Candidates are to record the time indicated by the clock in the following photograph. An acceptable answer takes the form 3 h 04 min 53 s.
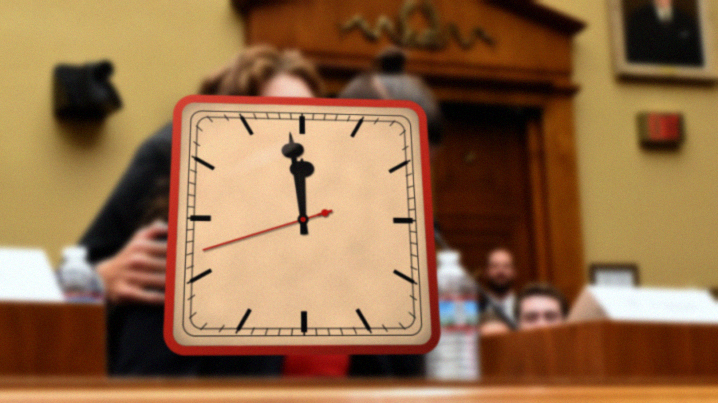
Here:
11 h 58 min 42 s
